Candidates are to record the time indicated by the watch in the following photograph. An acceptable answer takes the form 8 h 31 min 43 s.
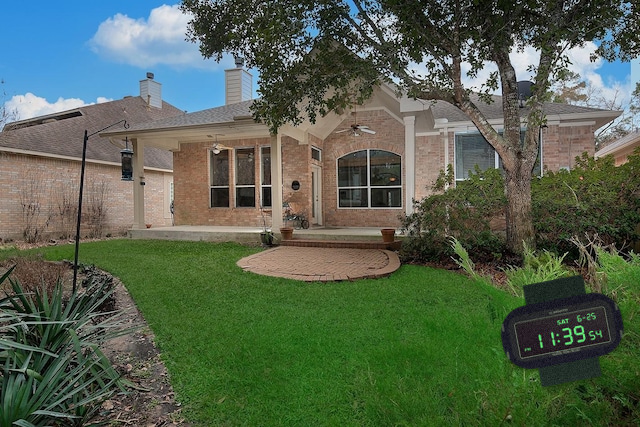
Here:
11 h 39 min 54 s
